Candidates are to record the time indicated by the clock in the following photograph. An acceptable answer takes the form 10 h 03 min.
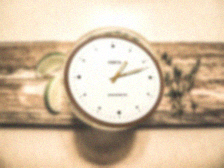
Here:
1 h 12 min
